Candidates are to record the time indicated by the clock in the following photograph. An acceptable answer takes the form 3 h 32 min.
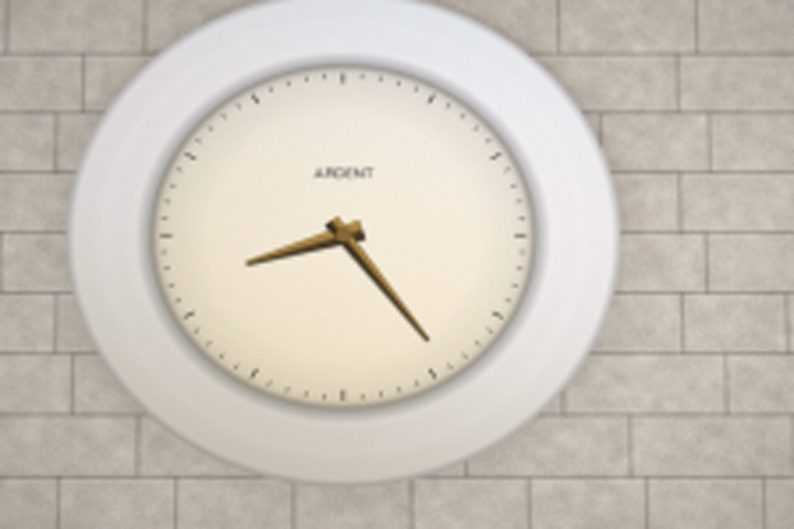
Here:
8 h 24 min
